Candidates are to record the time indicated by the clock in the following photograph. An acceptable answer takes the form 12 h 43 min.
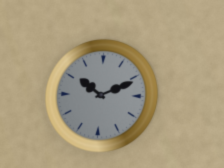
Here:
10 h 11 min
